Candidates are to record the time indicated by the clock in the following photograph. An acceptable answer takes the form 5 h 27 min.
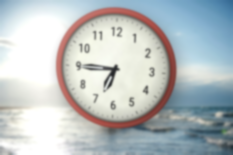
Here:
6 h 45 min
